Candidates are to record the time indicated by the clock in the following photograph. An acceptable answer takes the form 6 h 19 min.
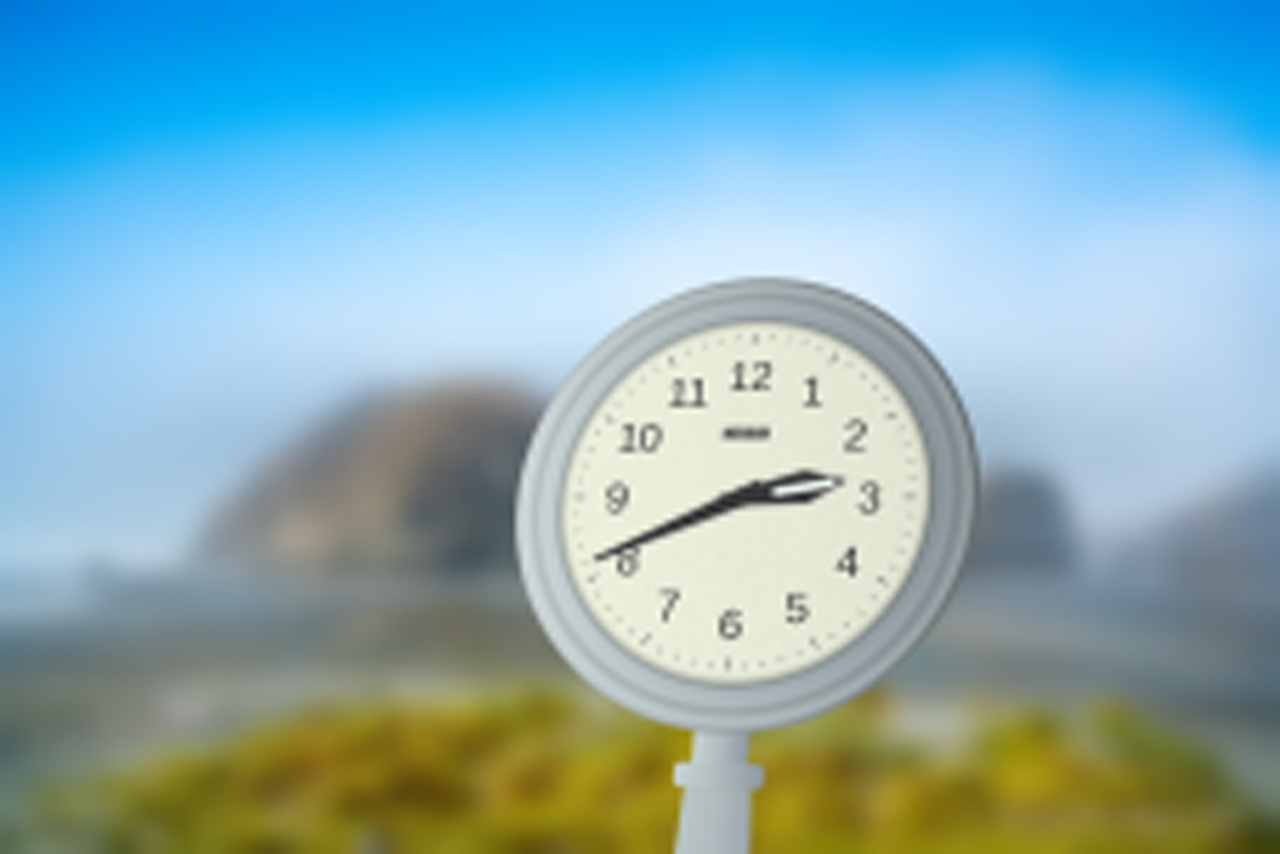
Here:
2 h 41 min
